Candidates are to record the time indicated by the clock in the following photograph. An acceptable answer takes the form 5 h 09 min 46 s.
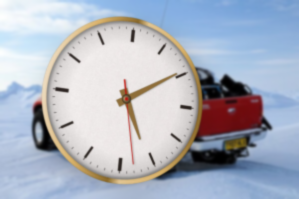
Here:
5 h 09 min 28 s
